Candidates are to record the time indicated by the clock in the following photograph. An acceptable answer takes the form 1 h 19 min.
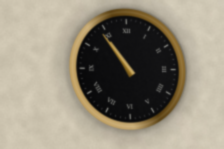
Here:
10 h 54 min
